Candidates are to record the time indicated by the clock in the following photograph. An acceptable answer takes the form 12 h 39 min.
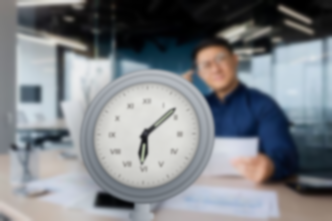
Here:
6 h 08 min
